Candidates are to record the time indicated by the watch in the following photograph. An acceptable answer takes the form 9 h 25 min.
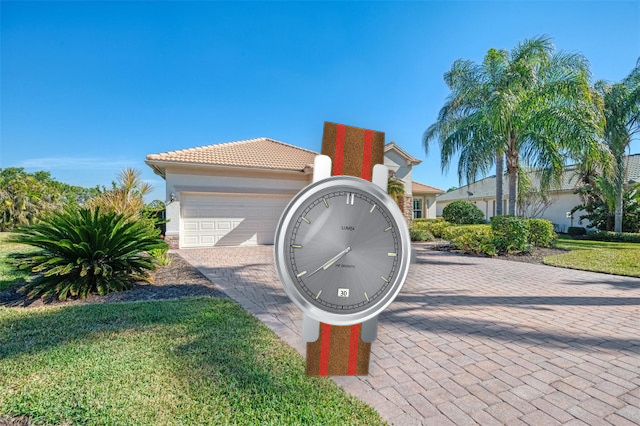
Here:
7 h 39 min
